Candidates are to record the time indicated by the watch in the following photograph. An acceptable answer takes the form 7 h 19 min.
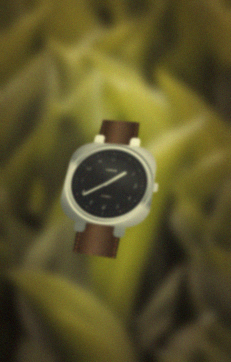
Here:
1 h 39 min
